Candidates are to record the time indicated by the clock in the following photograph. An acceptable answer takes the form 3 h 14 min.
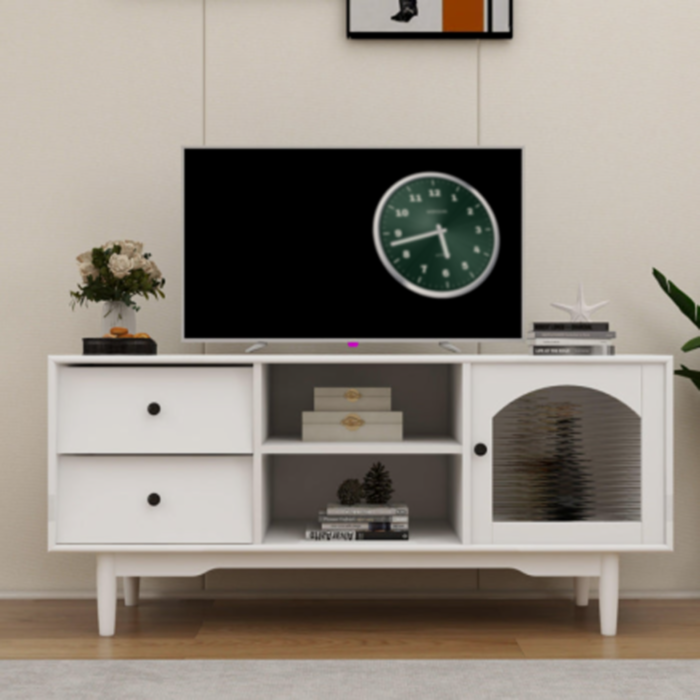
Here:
5 h 43 min
